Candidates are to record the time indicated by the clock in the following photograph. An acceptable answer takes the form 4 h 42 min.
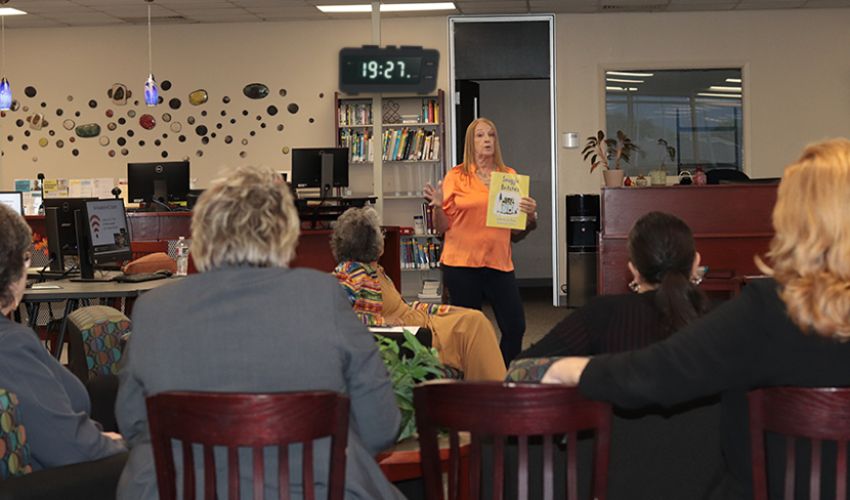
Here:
19 h 27 min
